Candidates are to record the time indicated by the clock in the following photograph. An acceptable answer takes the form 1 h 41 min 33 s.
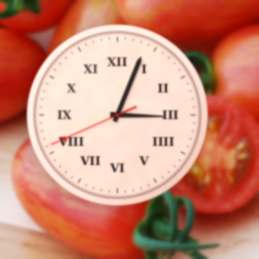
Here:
3 h 03 min 41 s
